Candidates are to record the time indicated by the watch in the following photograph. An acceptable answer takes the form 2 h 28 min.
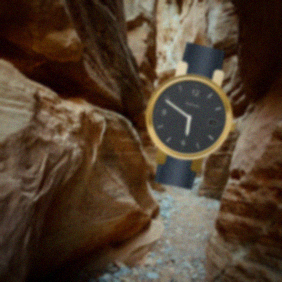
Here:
5 h 49 min
